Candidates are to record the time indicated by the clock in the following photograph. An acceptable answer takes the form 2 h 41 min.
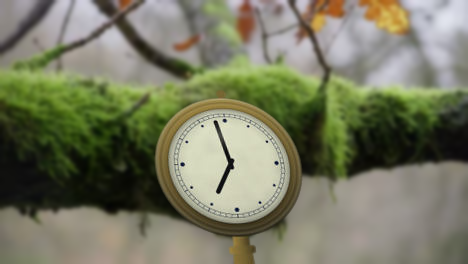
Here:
6 h 58 min
